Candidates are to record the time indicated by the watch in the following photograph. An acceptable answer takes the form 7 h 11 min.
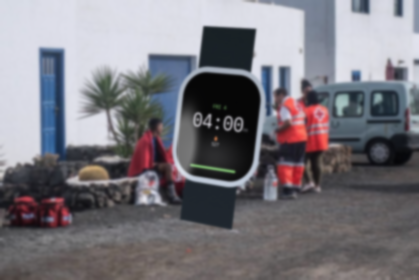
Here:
4 h 00 min
